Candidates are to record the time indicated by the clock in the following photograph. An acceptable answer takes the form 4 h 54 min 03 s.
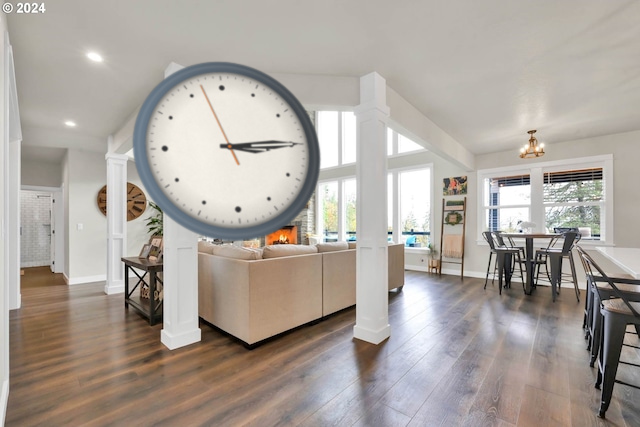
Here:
3 h 14 min 57 s
